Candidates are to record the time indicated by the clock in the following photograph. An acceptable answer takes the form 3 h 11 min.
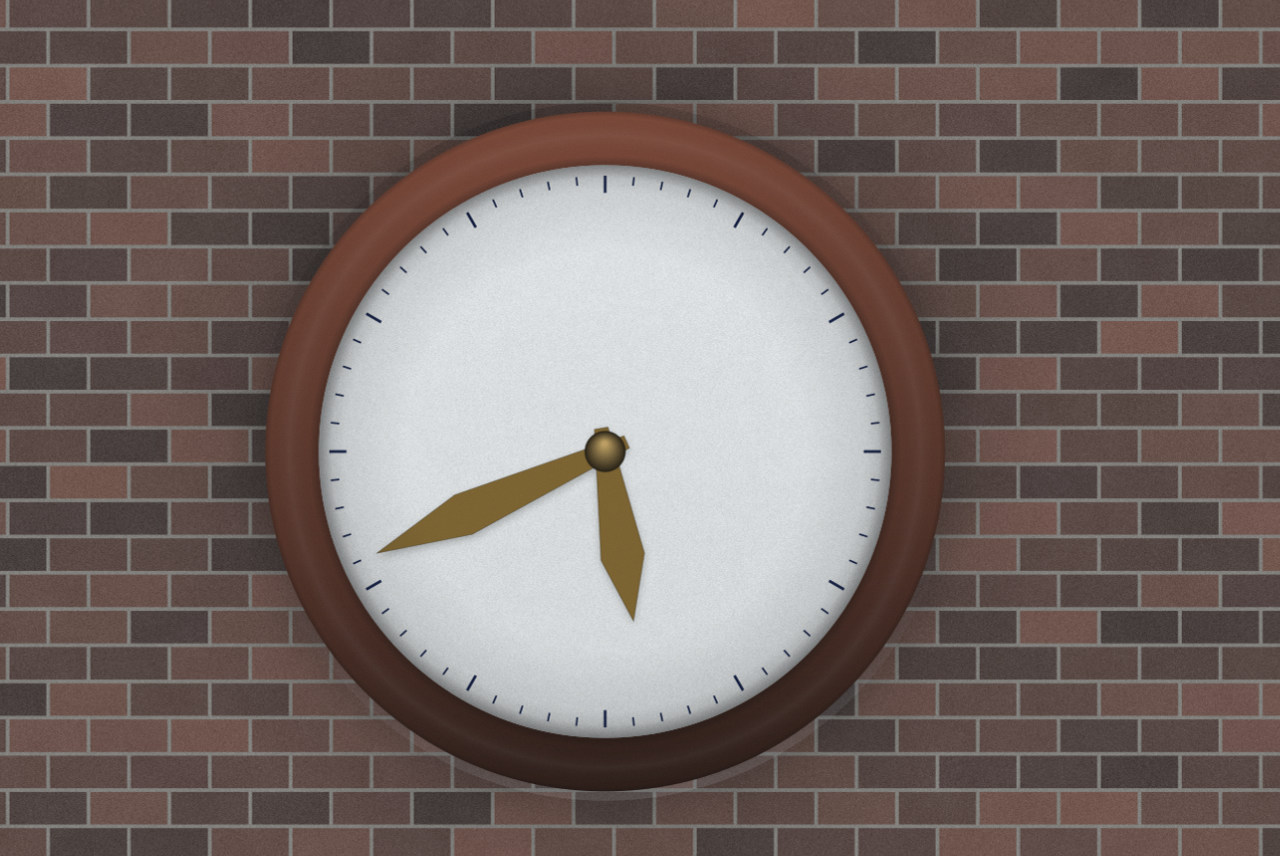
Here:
5 h 41 min
